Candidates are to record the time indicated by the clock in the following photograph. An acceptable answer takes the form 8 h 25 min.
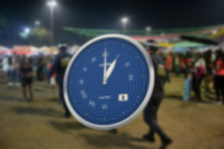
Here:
1 h 00 min
